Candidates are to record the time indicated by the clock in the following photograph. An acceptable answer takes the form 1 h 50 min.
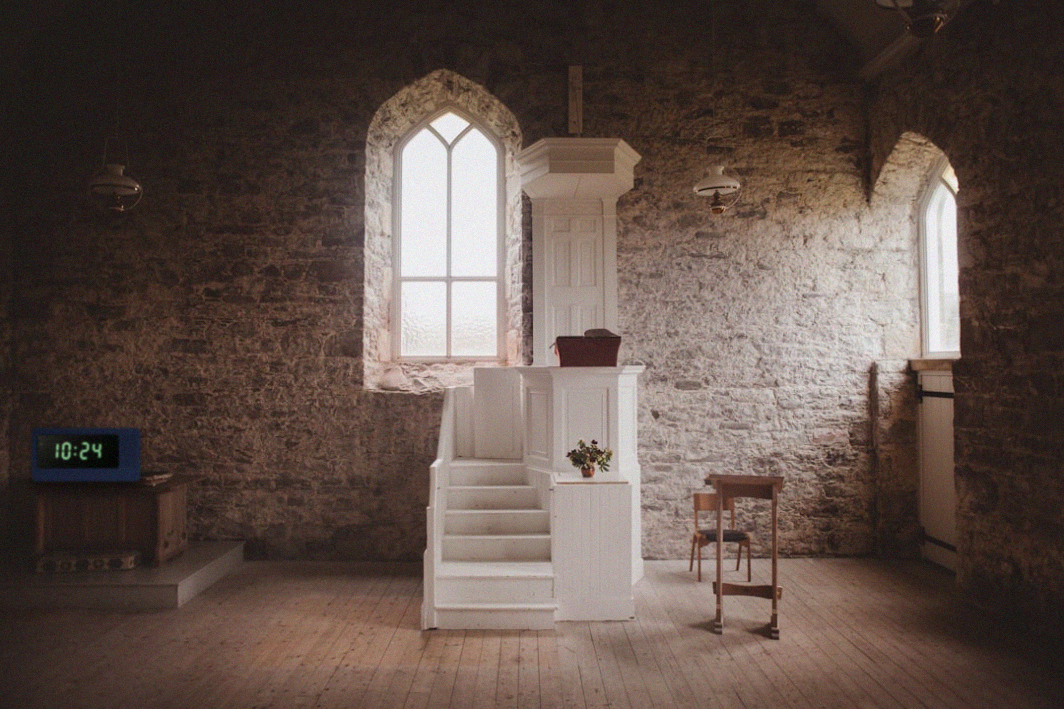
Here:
10 h 24 min
